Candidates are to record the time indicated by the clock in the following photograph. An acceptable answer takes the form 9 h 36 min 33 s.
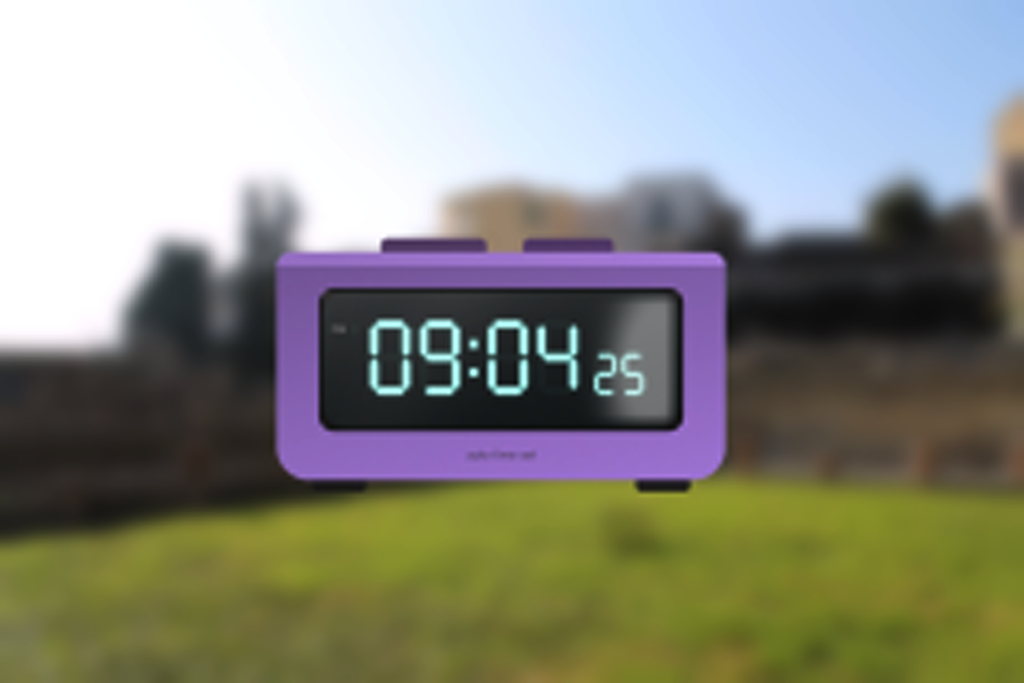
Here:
9 h 04 min 25 s
